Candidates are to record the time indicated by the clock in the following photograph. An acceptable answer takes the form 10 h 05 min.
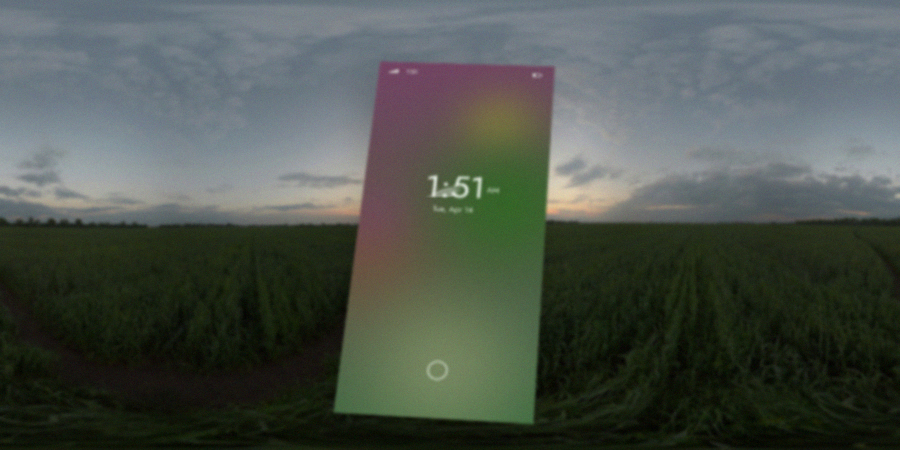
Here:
1 h 51 min
